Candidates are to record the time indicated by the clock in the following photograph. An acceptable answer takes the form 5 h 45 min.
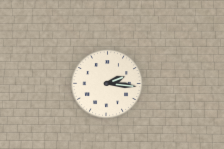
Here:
2 h 16 min
